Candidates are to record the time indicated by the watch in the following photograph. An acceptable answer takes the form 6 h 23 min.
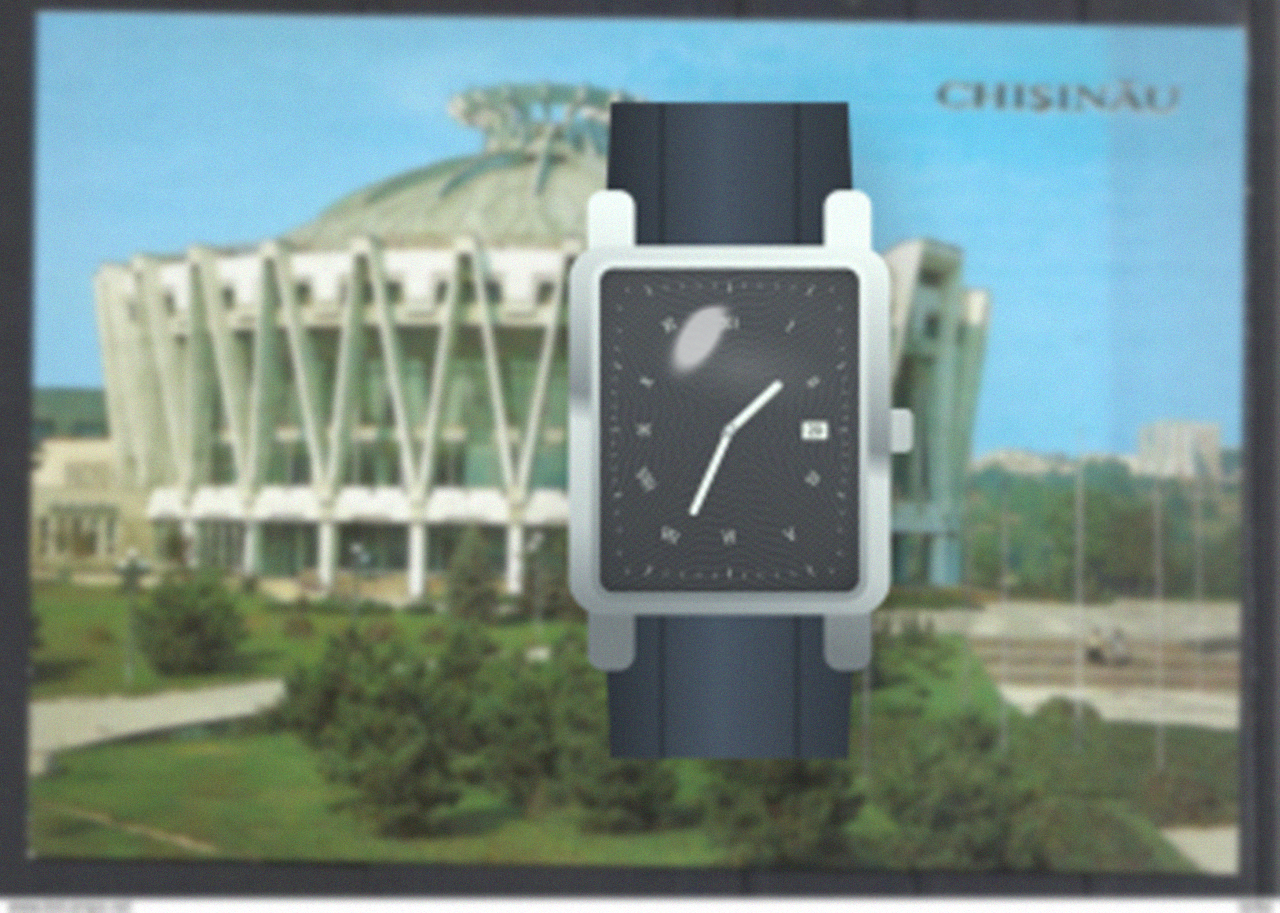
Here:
1 h 34 min
